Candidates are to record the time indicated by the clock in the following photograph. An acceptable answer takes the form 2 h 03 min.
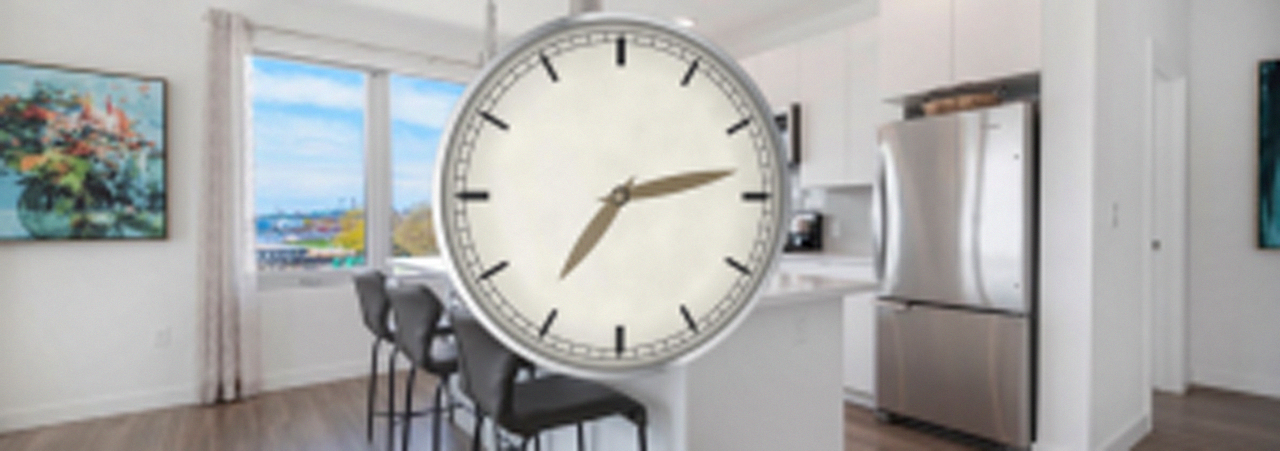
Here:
7 h 13 min
